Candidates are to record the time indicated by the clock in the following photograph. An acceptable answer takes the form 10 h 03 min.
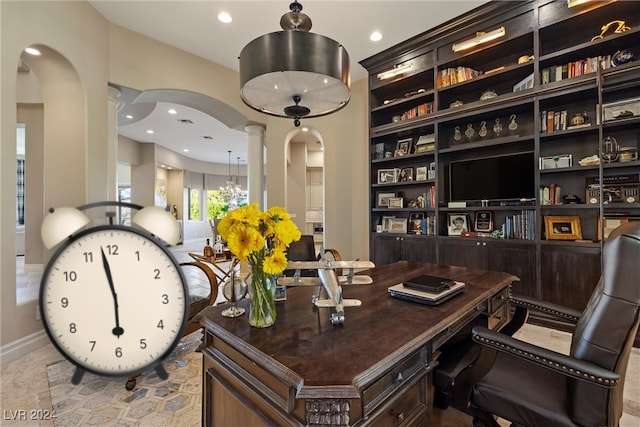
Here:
5 h 58 min
